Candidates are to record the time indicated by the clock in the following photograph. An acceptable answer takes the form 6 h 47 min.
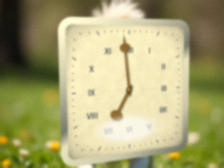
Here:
6 h 59 min
